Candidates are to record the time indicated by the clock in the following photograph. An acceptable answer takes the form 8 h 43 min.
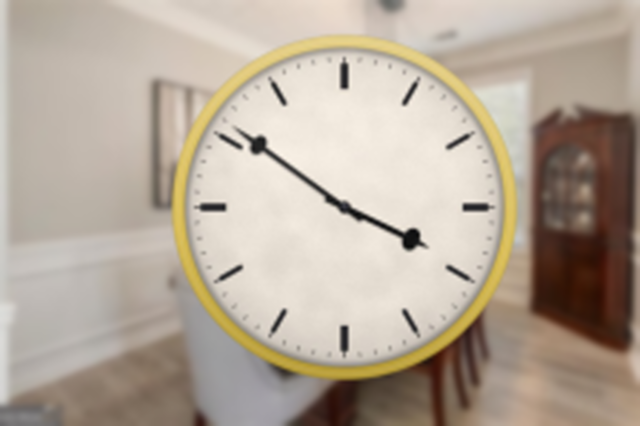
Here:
3 h 51 min
